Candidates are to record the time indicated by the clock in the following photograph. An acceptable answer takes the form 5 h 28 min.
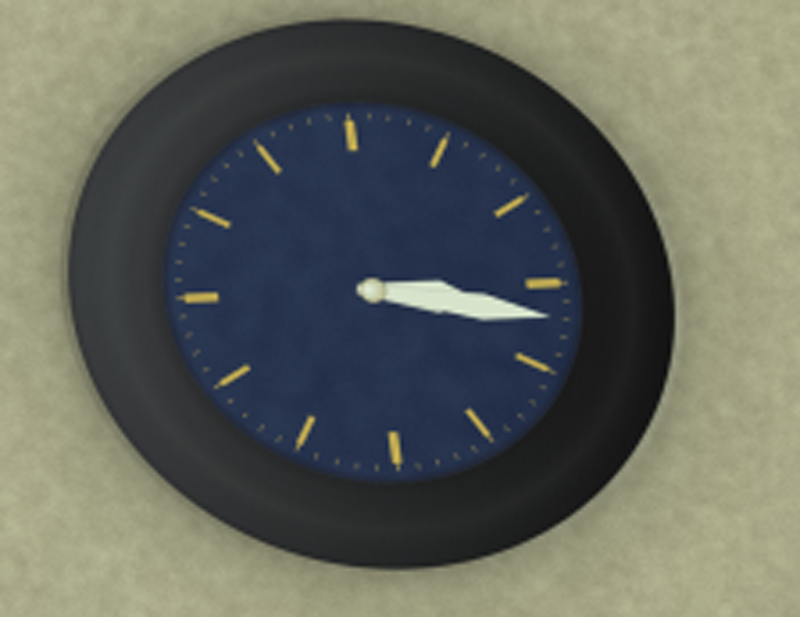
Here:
3 h 17 min
